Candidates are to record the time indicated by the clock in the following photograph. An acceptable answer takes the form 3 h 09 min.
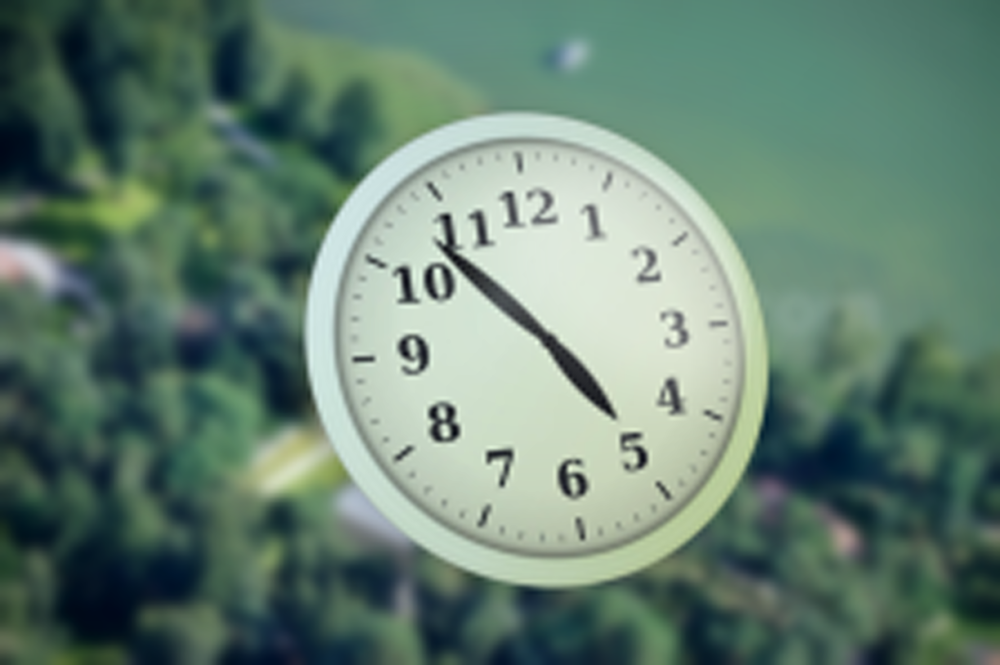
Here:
4 h 53 min
